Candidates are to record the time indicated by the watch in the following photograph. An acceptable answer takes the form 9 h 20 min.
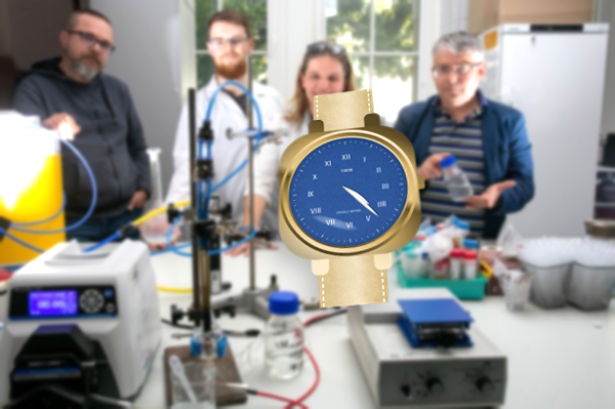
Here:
4 h 23 min
